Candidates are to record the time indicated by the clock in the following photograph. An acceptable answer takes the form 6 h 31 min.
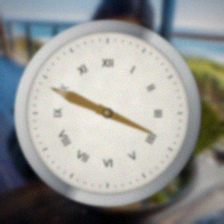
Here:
3 h 49 min
